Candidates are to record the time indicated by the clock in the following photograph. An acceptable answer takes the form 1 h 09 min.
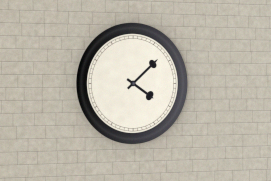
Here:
4 h 08 min
